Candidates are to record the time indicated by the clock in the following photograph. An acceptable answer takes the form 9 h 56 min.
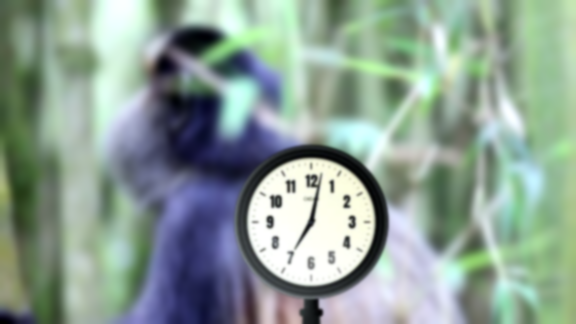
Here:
7 h 02 min
